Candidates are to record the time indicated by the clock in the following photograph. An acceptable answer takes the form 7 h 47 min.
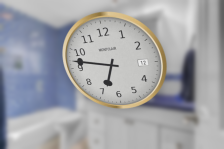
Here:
6 h 47 min
